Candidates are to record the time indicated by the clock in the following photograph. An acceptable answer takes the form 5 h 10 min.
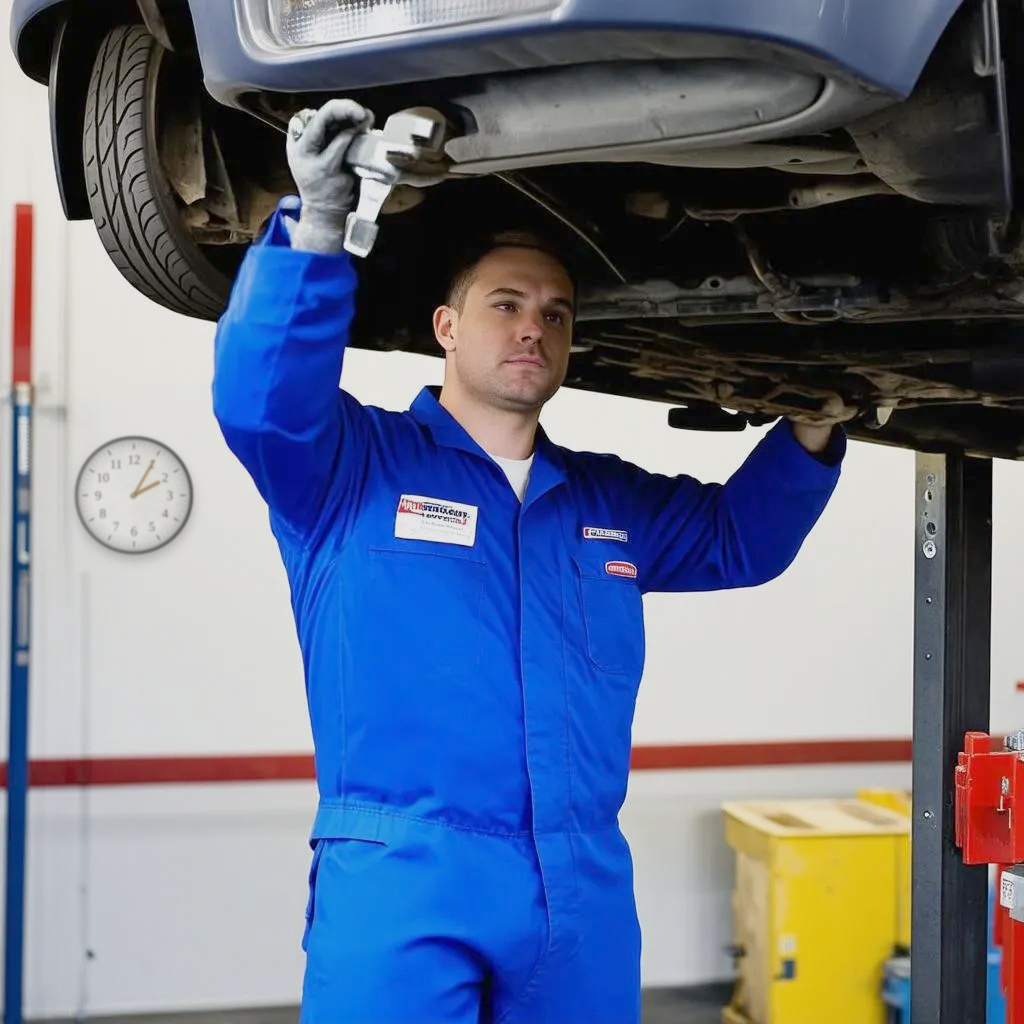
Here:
2 h 05 min
